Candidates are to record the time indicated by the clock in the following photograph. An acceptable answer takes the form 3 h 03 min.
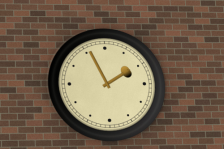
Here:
1 h 56 min
